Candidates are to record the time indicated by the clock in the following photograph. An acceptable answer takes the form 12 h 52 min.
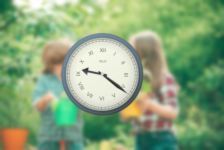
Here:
9 h 21 min
